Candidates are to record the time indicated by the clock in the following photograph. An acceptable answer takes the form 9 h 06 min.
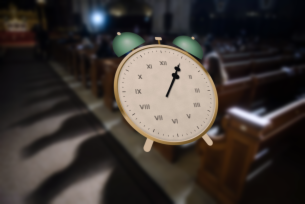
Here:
1 h 05 min
